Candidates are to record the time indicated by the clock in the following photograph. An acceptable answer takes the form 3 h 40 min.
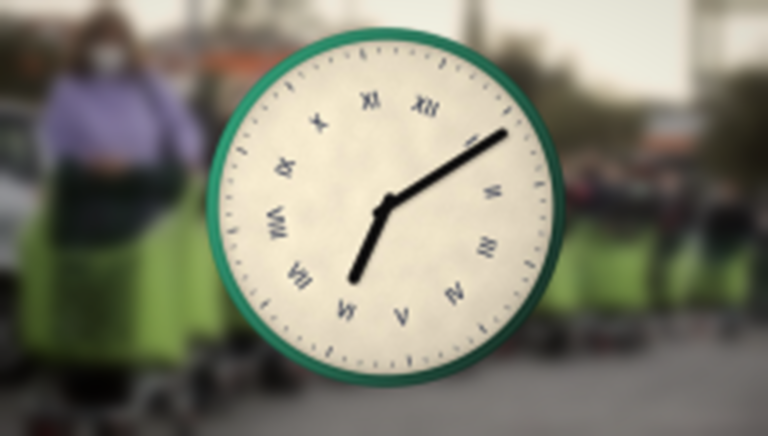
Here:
6 h 06 min
